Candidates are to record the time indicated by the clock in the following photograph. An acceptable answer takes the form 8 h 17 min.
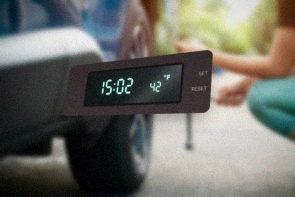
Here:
15 h 02 min
